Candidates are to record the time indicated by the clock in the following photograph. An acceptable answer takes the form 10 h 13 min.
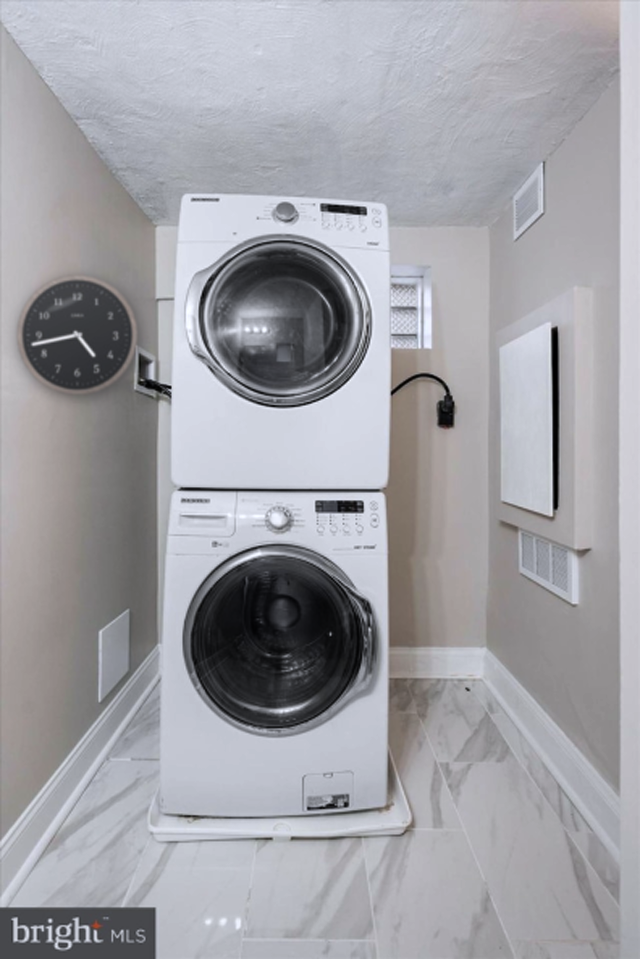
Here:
4 h 43 min
